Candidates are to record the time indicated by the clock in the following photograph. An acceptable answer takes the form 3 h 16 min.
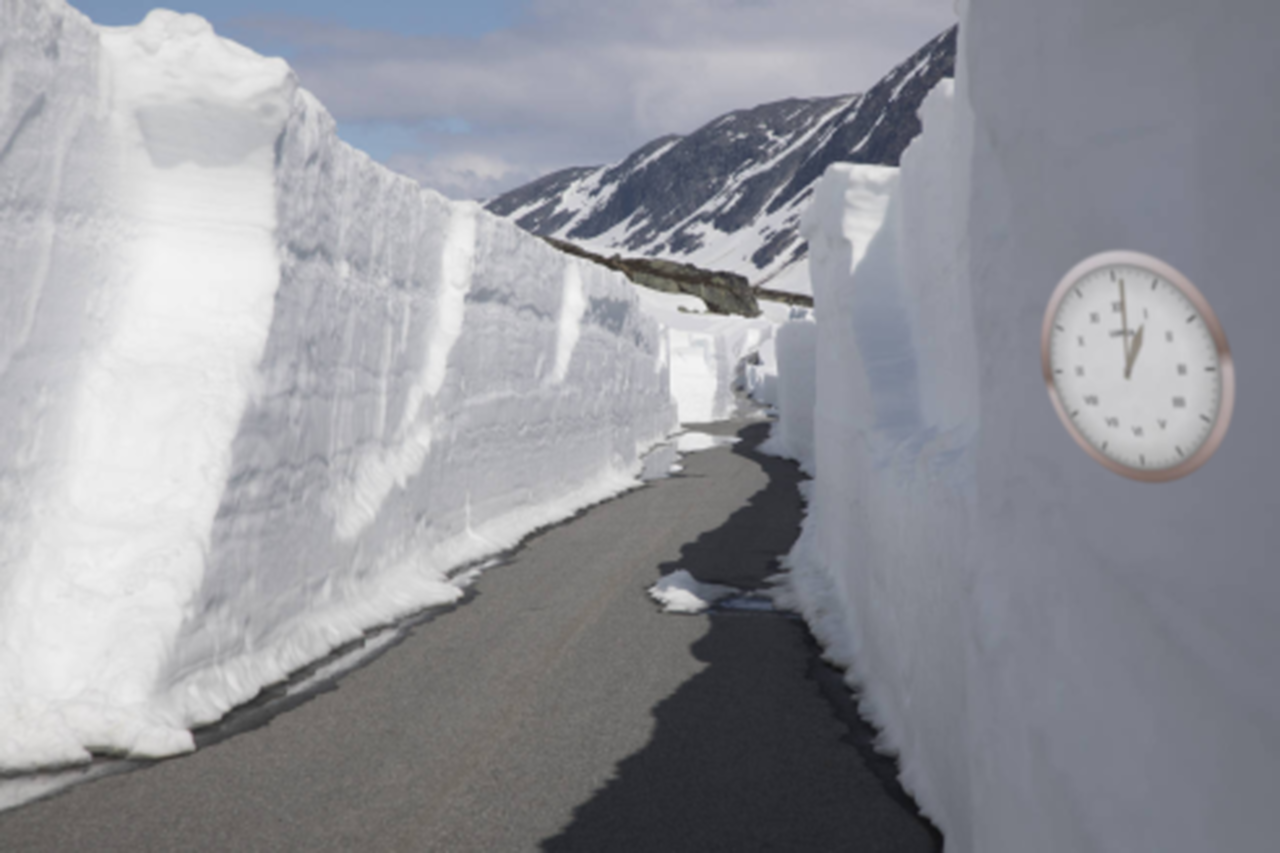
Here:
1 h 01 min
